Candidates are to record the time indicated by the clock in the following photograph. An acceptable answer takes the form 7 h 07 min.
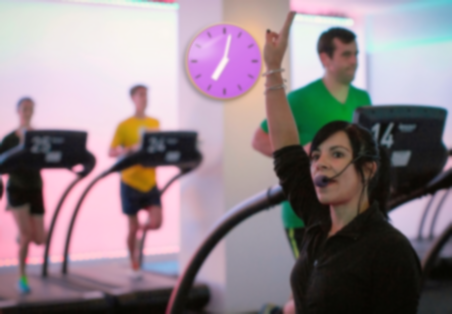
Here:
7 h 02 min
